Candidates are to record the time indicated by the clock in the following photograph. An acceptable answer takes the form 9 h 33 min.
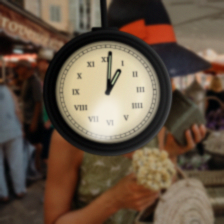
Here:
1 h 01 min
